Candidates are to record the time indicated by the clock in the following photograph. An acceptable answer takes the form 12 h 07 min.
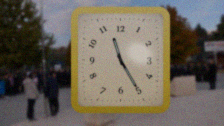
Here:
11 h 25 min
